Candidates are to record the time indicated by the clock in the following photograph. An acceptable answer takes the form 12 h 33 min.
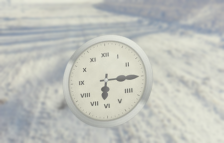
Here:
6 h 15 min
